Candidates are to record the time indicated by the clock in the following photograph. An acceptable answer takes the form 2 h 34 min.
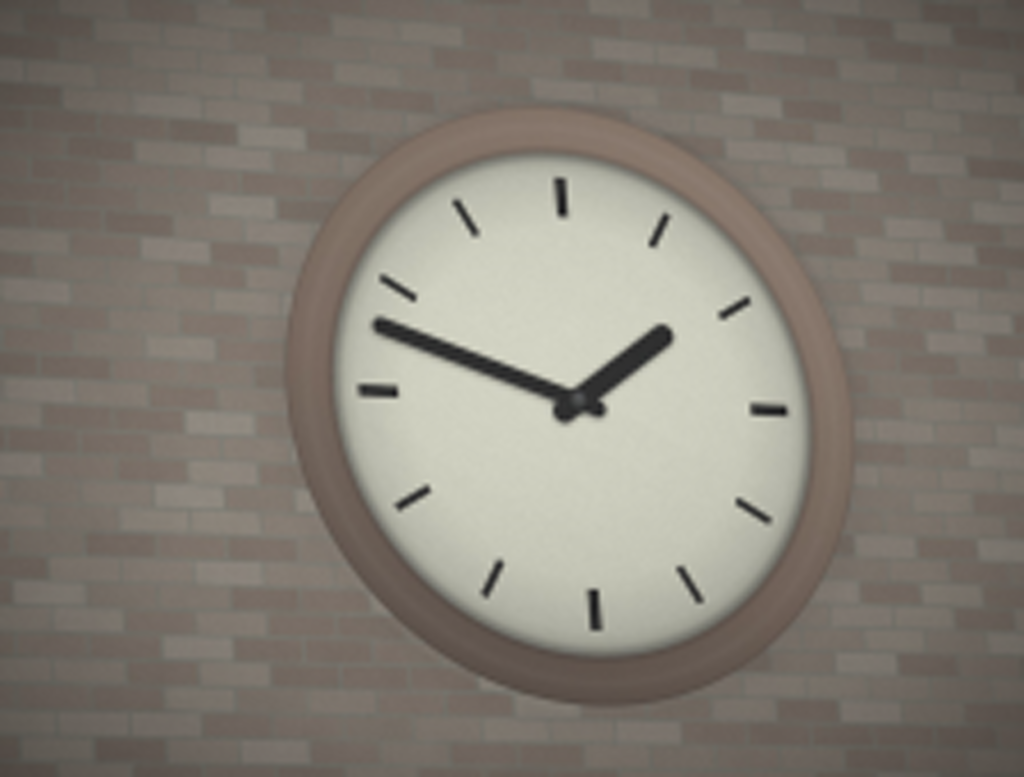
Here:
1 h 48 min
